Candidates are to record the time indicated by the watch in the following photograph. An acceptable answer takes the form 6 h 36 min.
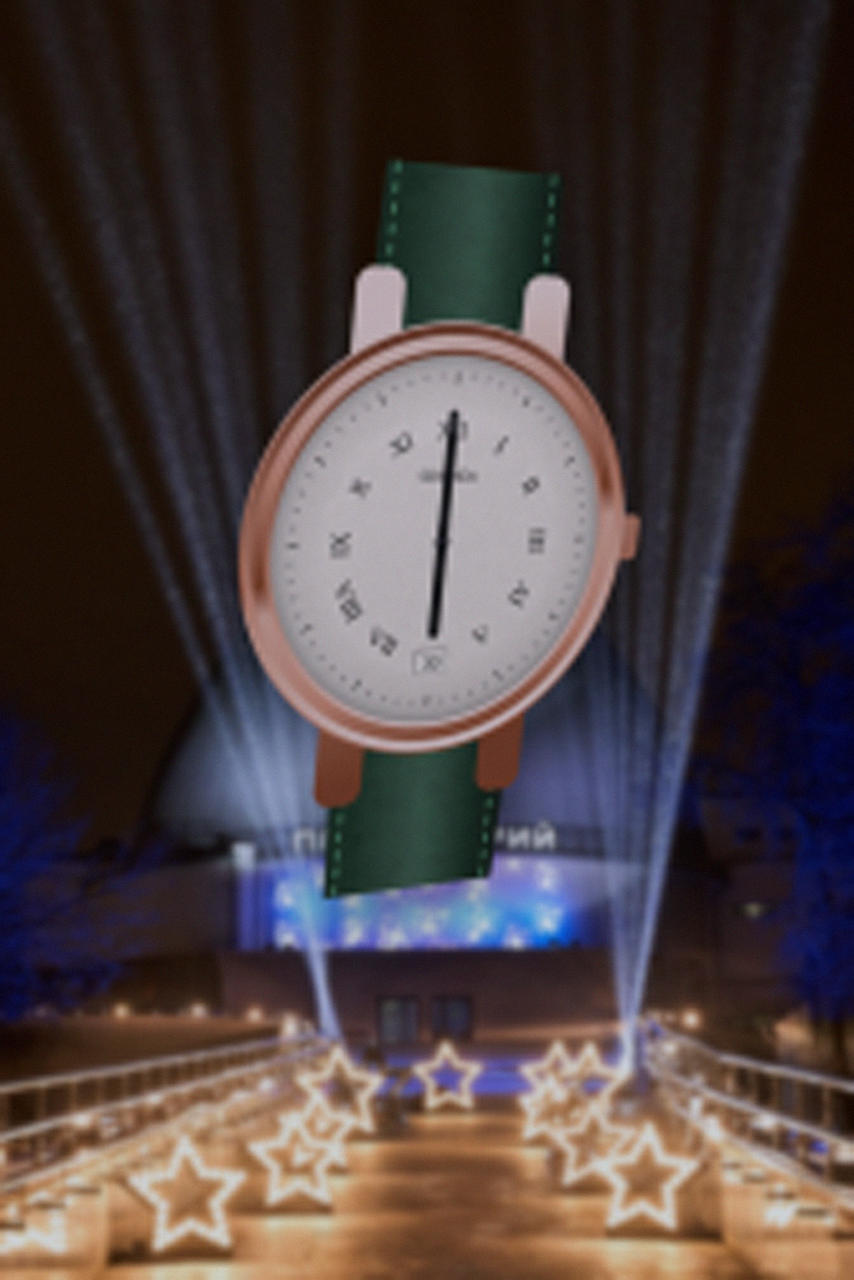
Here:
6 h 00 min
